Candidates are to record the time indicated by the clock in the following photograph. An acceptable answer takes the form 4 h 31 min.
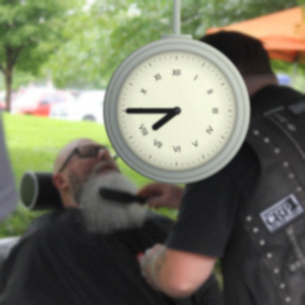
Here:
7 h 45 min
